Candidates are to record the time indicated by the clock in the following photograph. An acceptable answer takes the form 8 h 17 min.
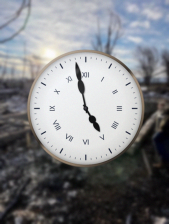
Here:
4 h 58 min
